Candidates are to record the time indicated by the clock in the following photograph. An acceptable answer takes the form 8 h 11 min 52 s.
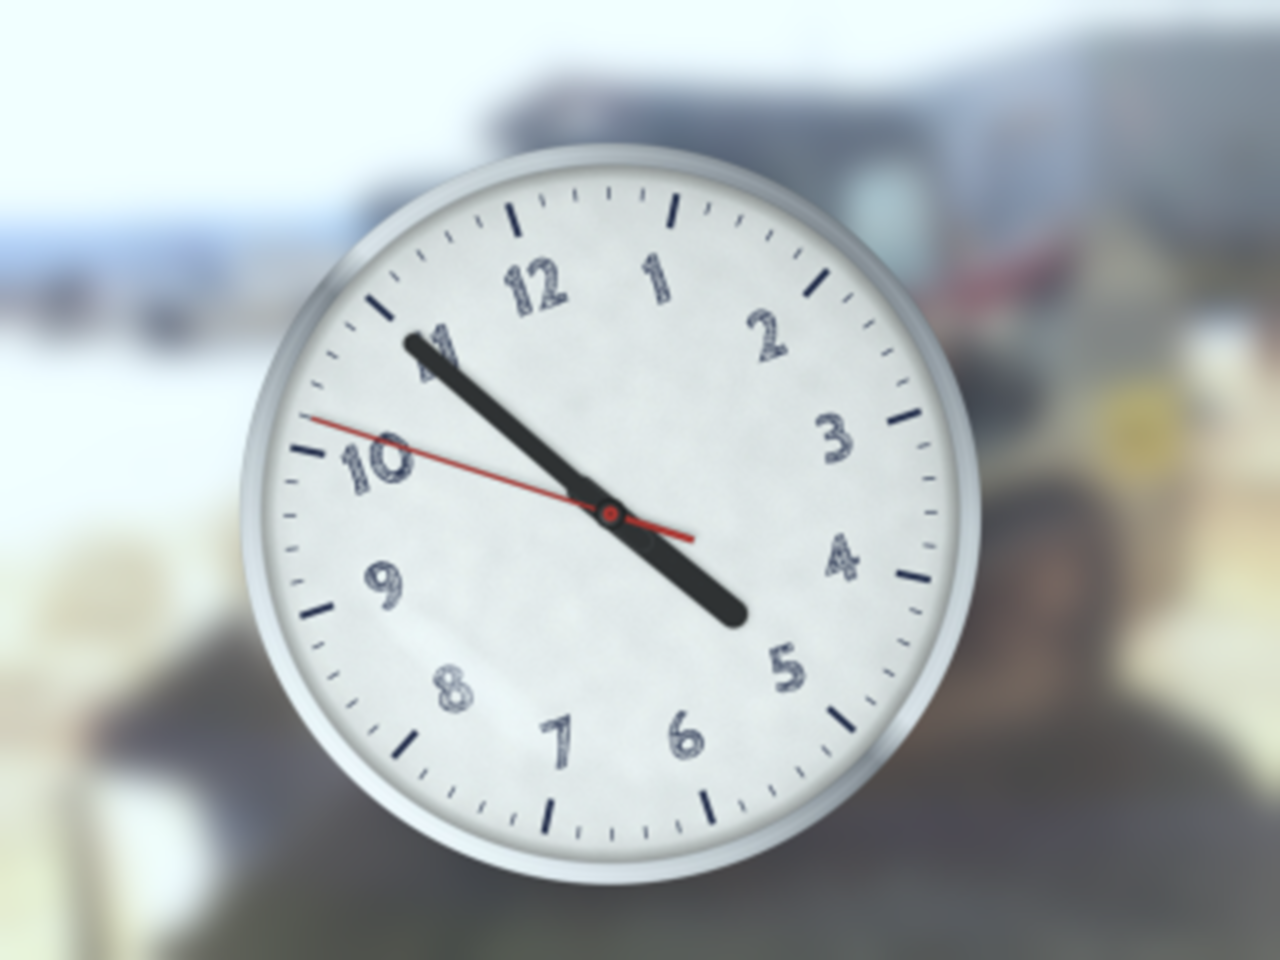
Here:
4 h 54 min 51 s
